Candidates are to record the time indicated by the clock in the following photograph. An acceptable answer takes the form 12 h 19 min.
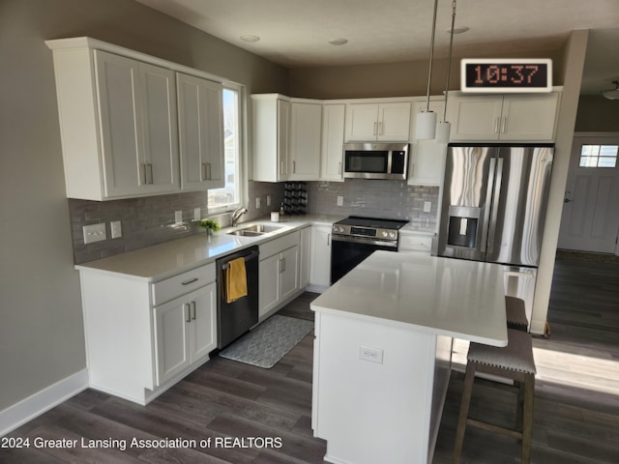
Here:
10 h 37 min
